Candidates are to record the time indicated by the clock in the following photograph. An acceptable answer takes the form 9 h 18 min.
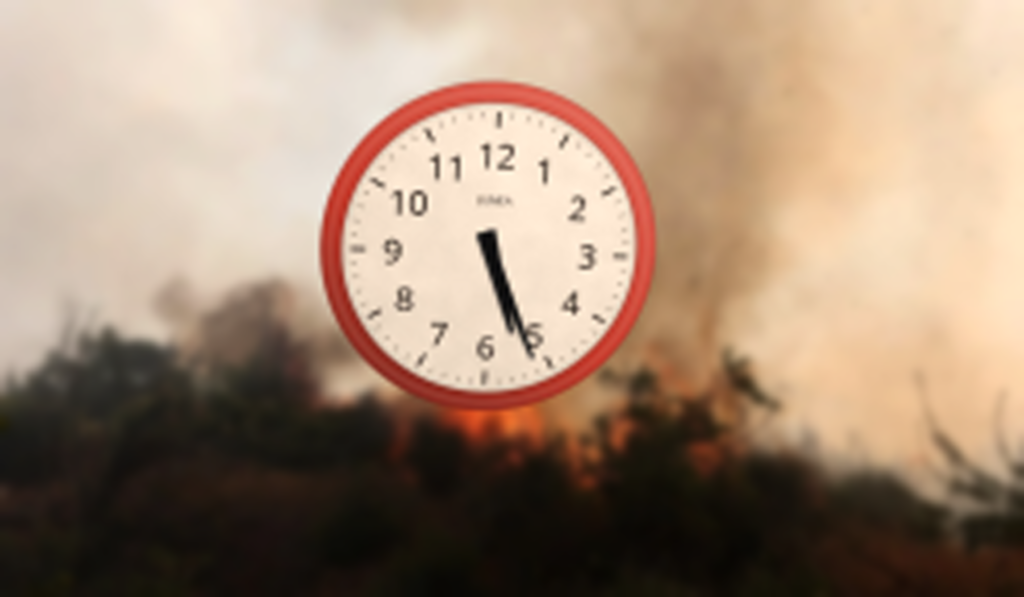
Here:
5 h 26 min
